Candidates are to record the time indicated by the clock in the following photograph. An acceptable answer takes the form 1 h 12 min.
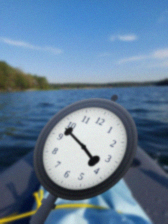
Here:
3 h 48 min
